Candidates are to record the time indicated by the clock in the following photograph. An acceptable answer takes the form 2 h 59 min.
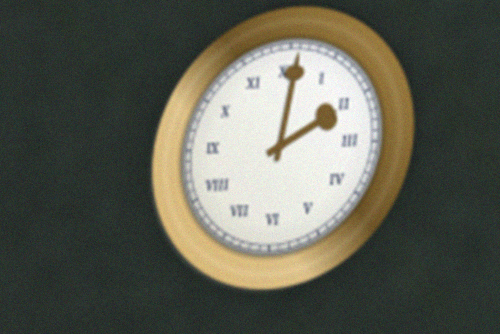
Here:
2 h 01 min
